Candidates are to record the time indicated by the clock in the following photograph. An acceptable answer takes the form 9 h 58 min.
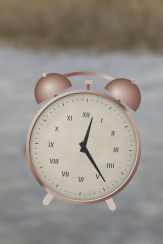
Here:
12 h 24 min
